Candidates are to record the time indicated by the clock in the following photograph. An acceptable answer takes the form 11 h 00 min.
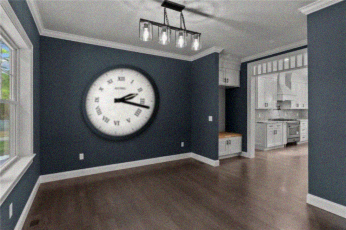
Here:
2 h 17 min
